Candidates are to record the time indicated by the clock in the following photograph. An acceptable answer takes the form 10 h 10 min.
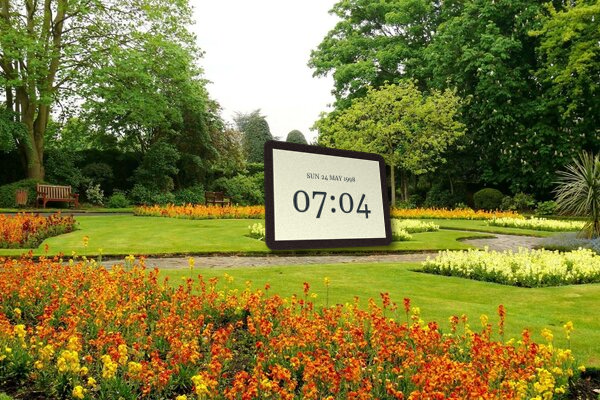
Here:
7 h 04 min
